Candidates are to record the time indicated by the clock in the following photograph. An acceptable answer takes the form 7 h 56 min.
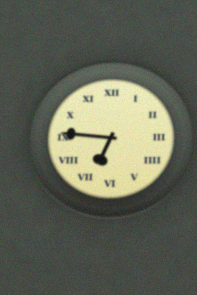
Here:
6 h 46 min
